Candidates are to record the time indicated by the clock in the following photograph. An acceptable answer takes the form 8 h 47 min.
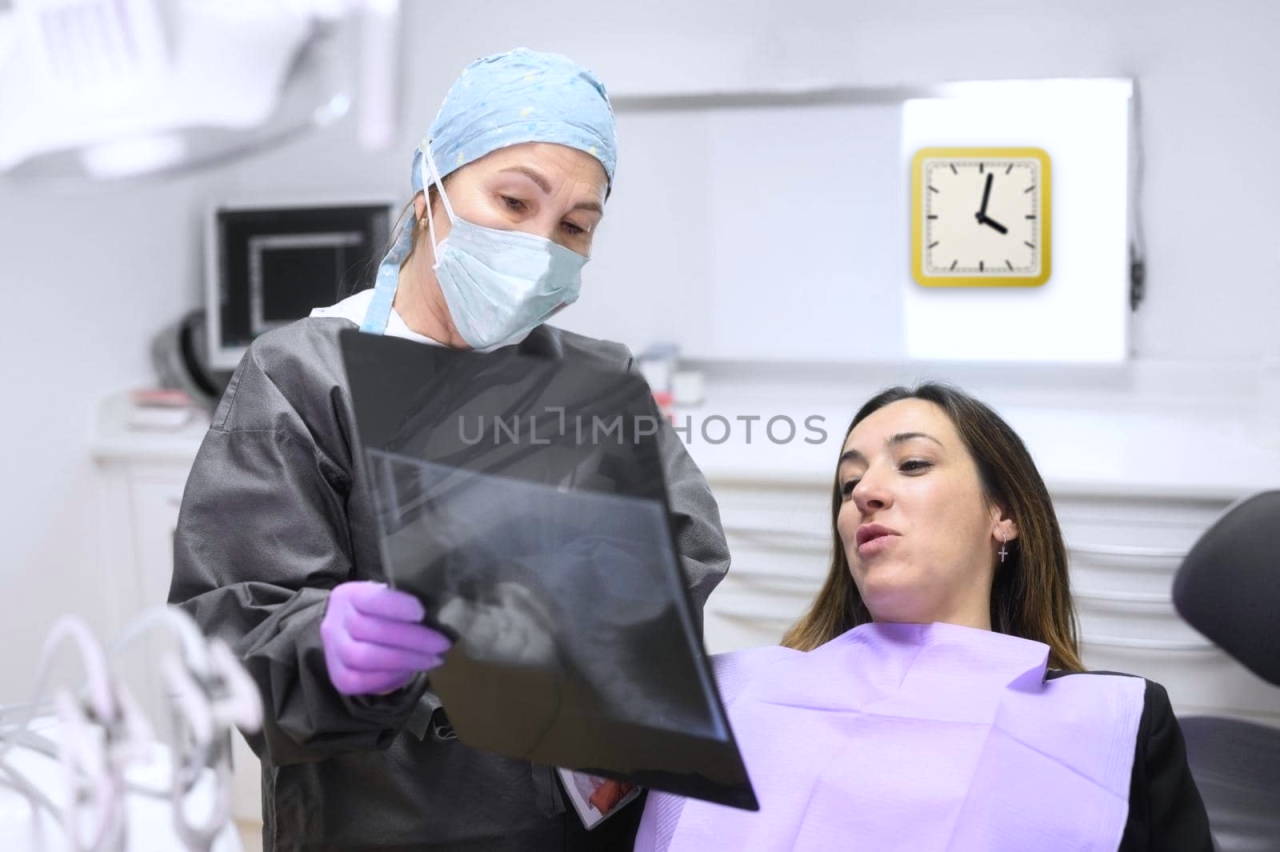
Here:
4 h 02 min
